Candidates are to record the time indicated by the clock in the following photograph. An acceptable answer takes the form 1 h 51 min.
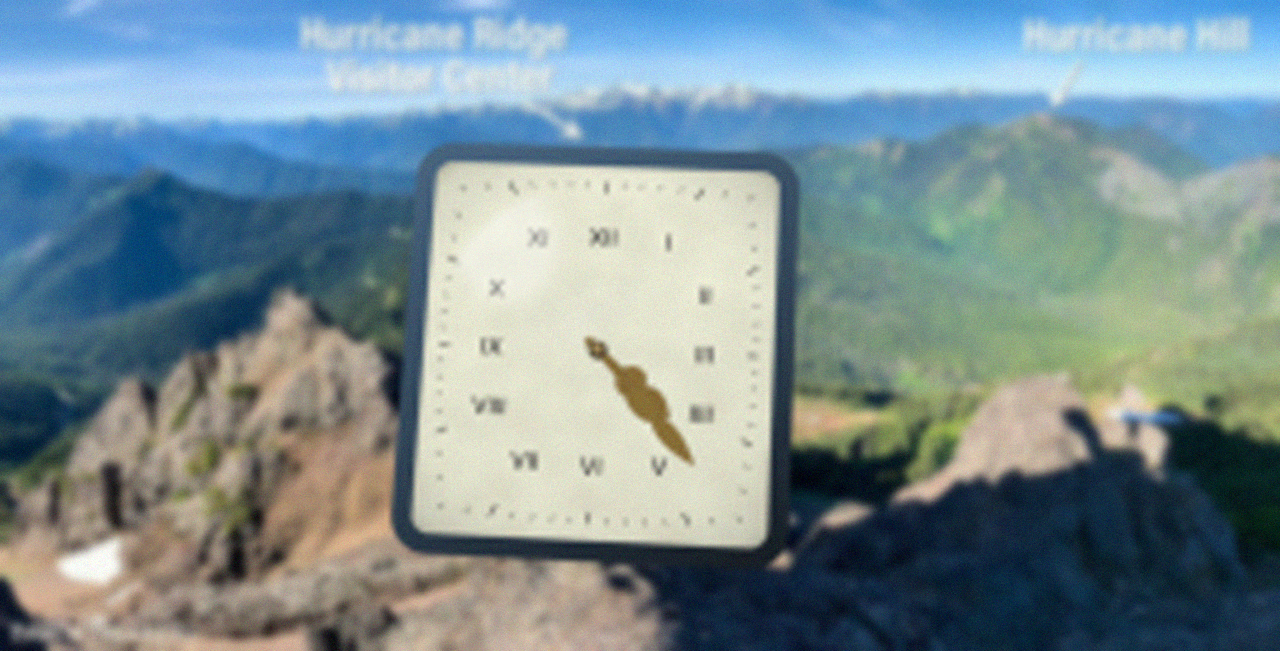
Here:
4 h 23 min
